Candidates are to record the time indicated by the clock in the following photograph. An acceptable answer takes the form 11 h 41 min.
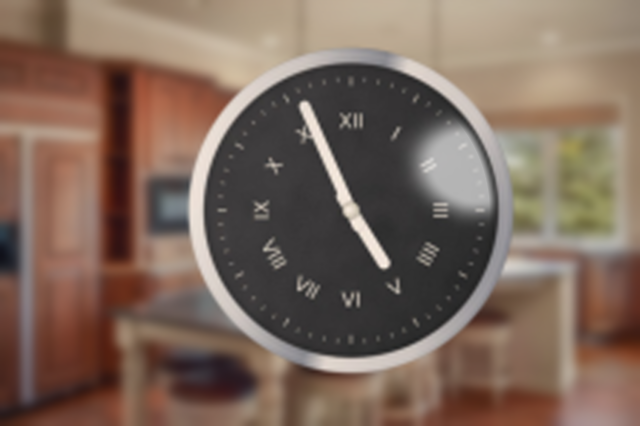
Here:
4 h 56 min
